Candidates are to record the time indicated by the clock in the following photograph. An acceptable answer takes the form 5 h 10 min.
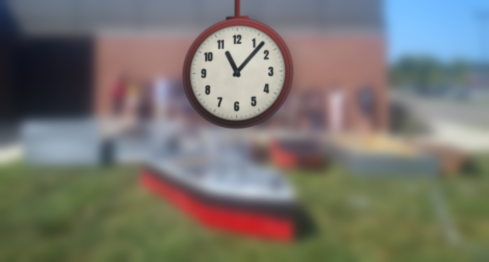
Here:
11 h 07 min
